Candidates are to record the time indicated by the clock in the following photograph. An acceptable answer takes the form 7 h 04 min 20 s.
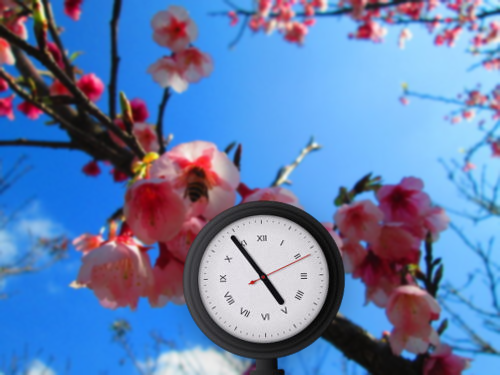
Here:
4 h 54 min 11 s
